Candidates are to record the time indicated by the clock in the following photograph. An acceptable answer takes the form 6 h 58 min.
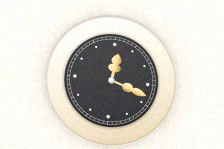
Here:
12 h 18 min
